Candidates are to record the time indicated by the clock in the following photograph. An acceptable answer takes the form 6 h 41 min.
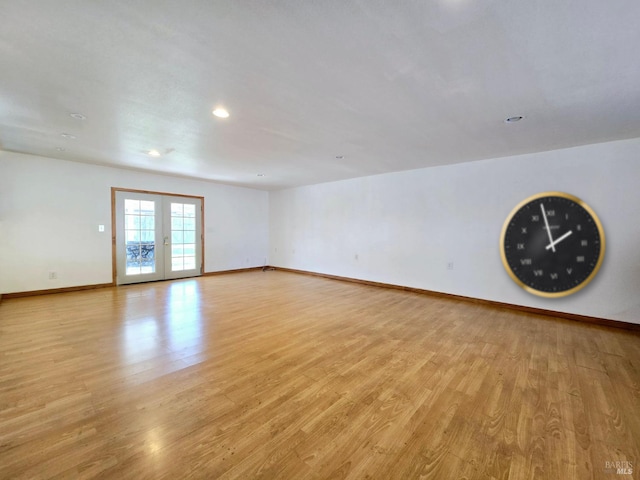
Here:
1 h 58 min
